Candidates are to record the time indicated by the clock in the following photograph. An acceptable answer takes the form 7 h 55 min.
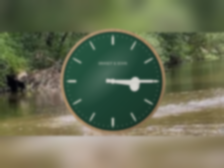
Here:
3 h 15 min
